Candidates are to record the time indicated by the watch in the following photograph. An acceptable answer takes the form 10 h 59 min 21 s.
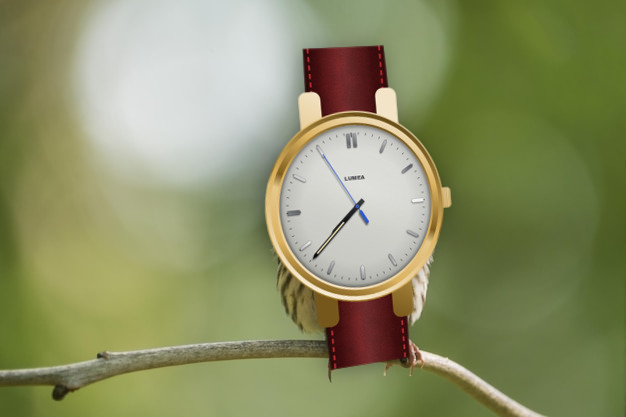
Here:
7 h 37 min 55 s
